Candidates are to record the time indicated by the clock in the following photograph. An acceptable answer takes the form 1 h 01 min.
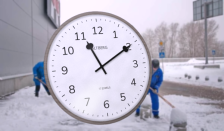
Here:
11 h 10 min
